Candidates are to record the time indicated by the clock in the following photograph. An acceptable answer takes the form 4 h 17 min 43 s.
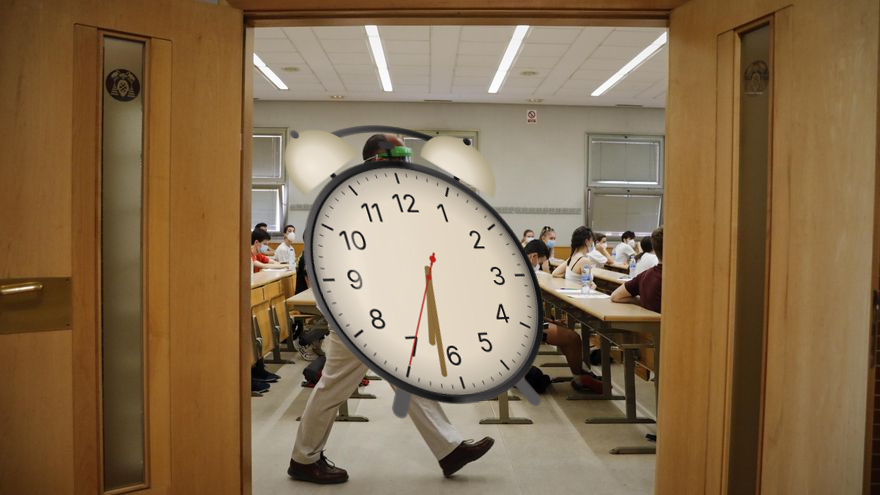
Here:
6 h 31 min 35 s
